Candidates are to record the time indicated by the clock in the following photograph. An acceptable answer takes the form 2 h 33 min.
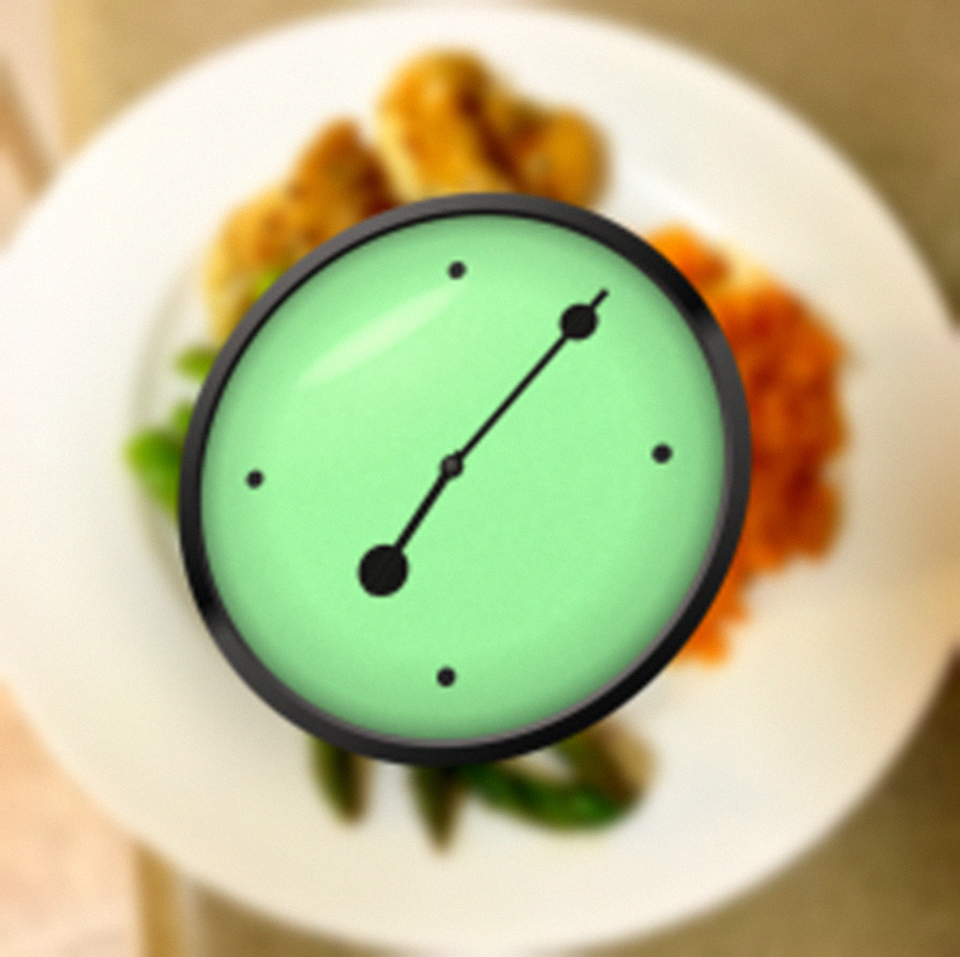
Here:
7 h 07 min
